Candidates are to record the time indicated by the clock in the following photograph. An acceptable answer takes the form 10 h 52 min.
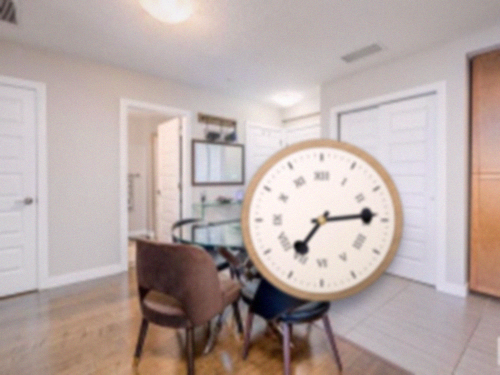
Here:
7 h 14 min
